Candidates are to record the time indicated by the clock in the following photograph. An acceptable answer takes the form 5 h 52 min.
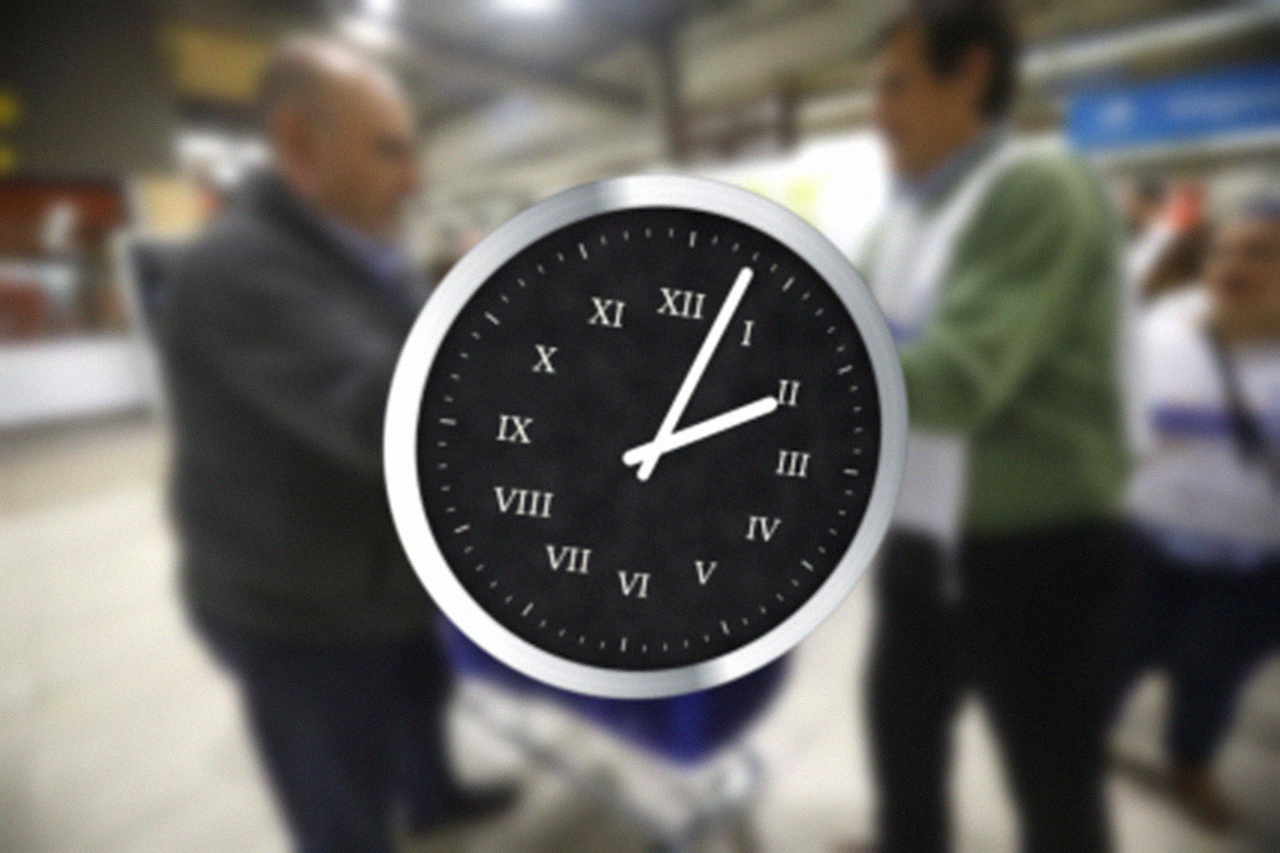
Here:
2 h 03 min
